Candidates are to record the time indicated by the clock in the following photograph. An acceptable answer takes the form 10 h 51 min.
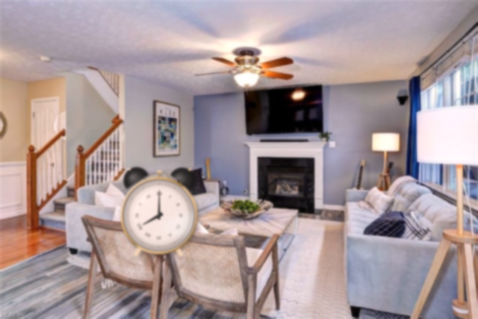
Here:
8 h 00 min
